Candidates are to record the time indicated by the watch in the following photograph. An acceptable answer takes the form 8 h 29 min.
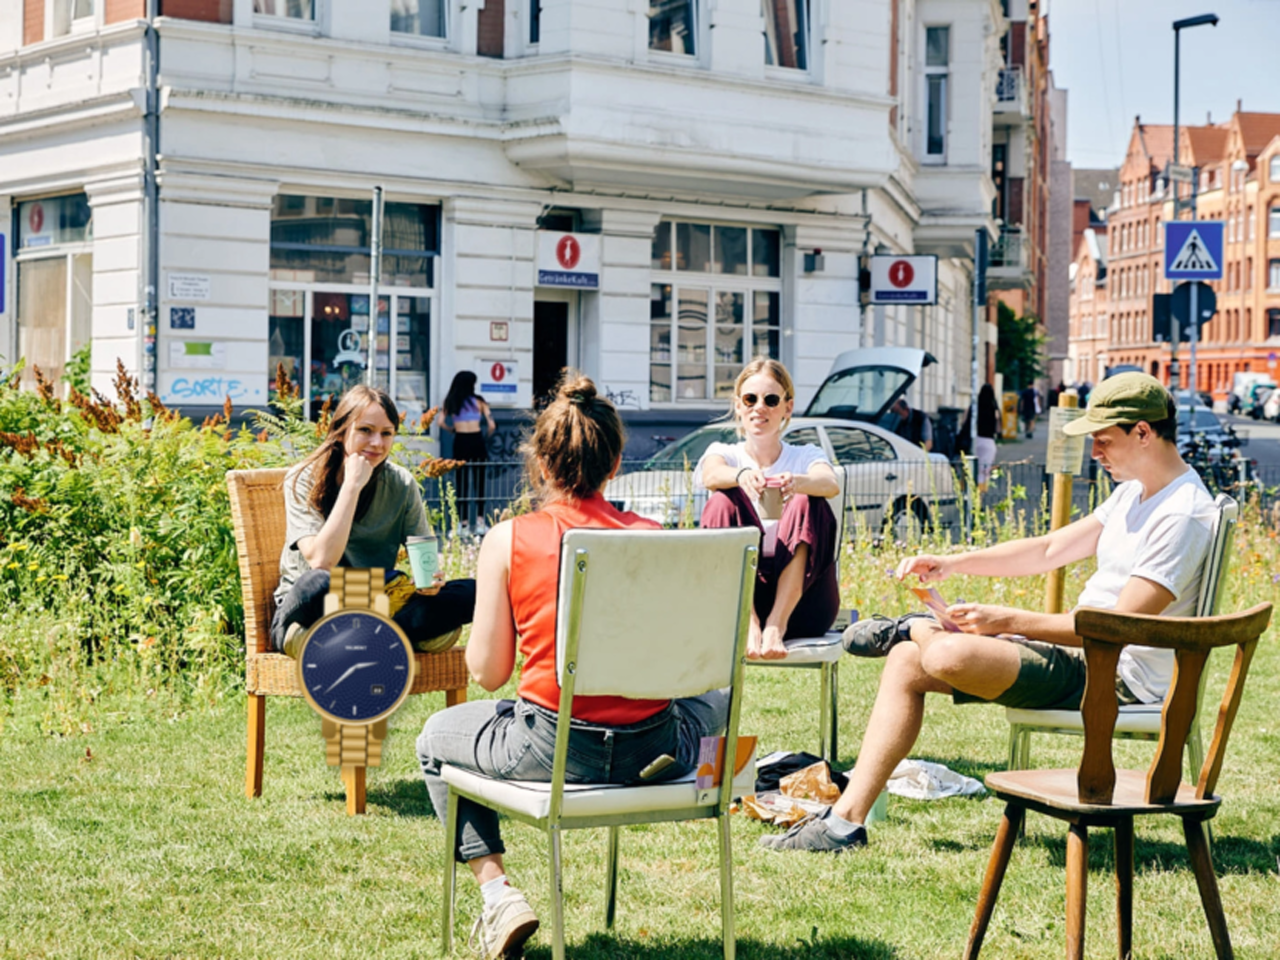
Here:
2 h 38 min
